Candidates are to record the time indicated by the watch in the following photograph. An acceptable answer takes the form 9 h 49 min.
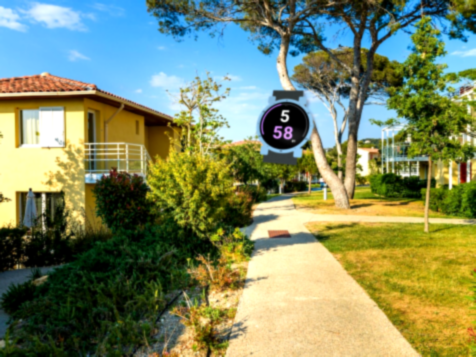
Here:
5 h 58 min
